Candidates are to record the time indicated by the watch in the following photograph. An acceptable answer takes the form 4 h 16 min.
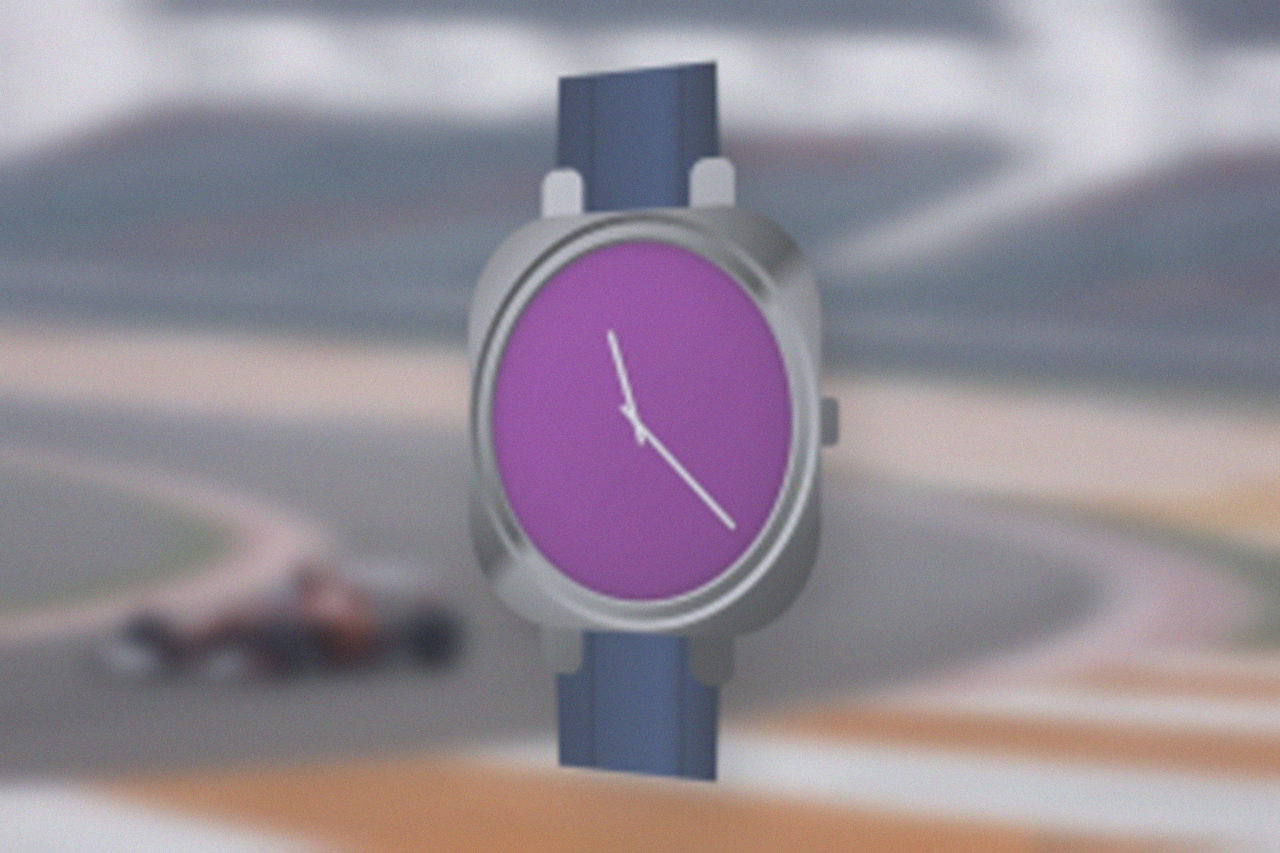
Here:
11 h 22 min
